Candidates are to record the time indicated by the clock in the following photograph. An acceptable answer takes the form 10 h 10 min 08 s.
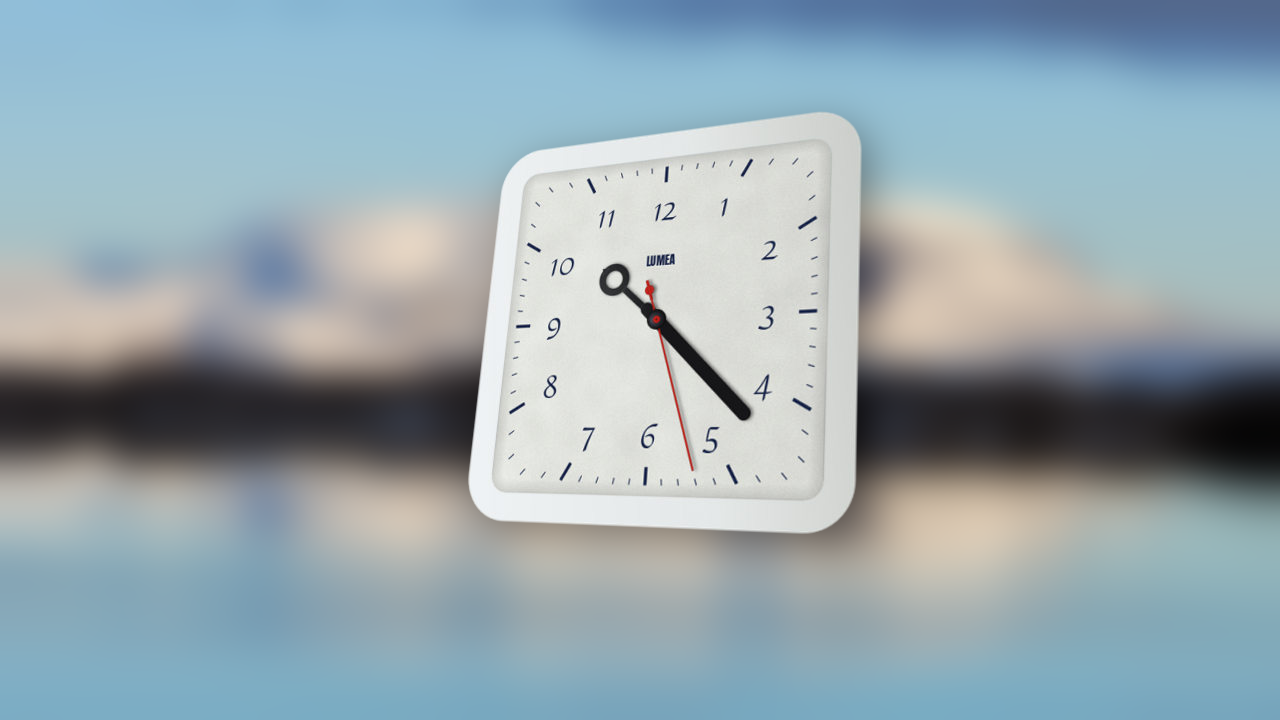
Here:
10 h 22 min 27 s
